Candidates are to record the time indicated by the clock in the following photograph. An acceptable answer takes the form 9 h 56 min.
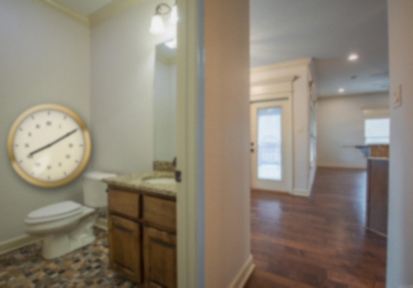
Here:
8 h 10 min
